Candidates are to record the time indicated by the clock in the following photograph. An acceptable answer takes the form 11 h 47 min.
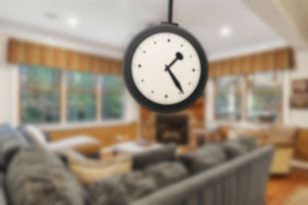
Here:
1 h 24 min
